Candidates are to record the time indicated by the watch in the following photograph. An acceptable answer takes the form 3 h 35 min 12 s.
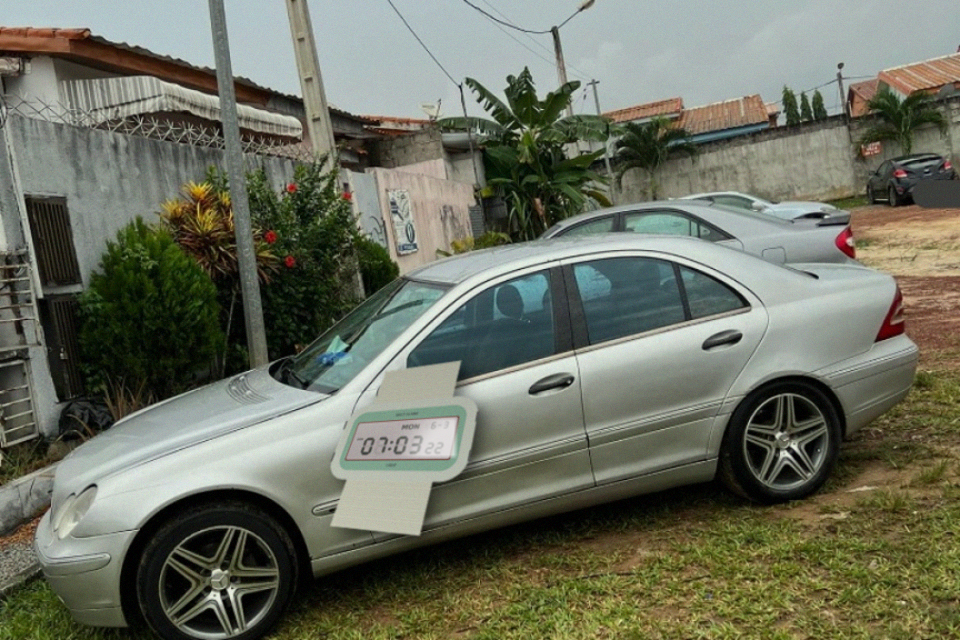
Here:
7 h 03 min 22 s
